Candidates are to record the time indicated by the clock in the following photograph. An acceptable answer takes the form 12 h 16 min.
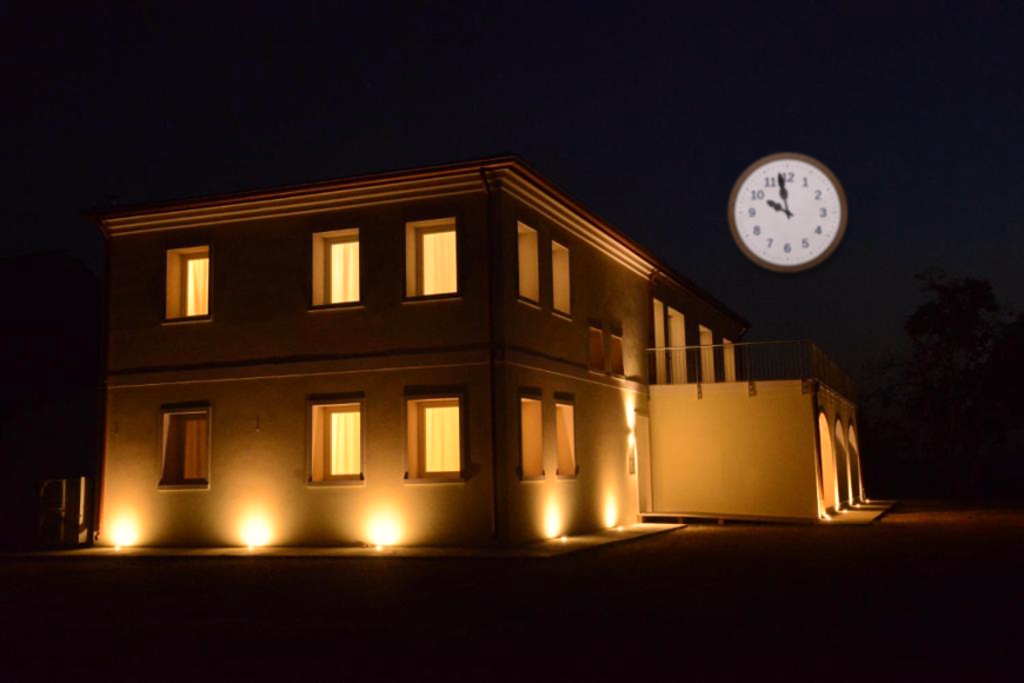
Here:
9 h 58 min
